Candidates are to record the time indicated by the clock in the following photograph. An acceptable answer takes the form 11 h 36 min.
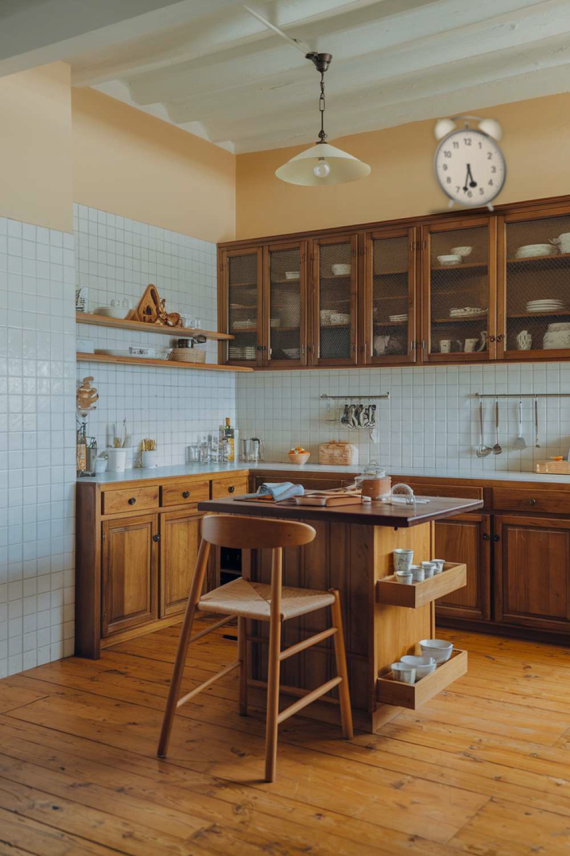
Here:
5 h 32 min
